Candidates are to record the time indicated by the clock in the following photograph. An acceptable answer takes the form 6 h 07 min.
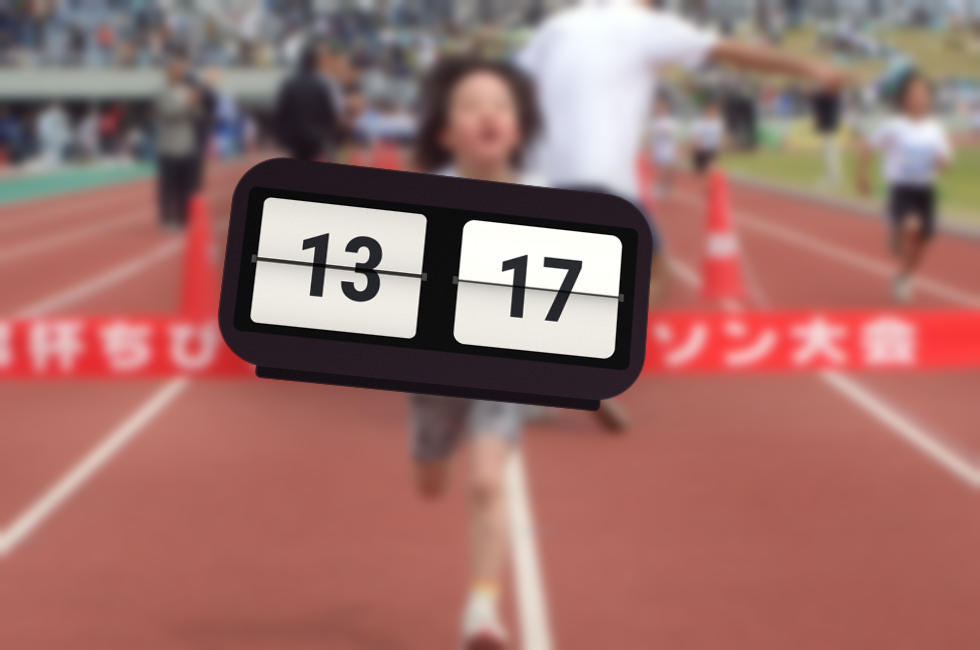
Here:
13 h 17 min
